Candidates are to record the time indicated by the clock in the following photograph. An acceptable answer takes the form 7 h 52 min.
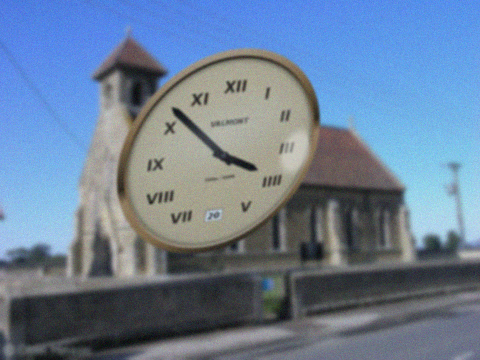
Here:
3 h 52 min
